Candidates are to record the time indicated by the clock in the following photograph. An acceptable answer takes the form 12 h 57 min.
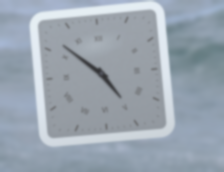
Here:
4 h 52 min
